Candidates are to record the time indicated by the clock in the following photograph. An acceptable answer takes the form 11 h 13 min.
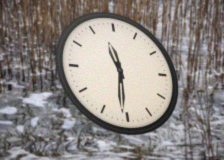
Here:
11 h 31 min
